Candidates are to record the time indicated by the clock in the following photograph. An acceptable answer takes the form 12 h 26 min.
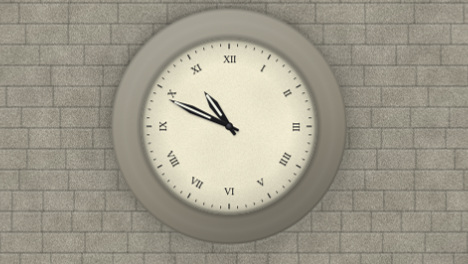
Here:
10 h 49 min
